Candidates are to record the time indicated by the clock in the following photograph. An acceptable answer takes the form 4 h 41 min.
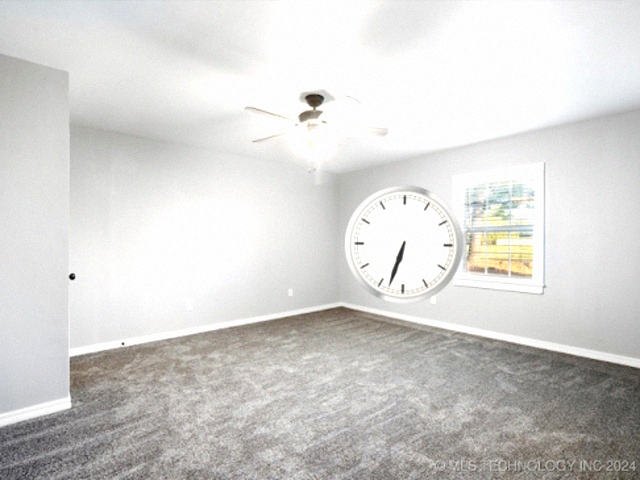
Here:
6 h 33 min
